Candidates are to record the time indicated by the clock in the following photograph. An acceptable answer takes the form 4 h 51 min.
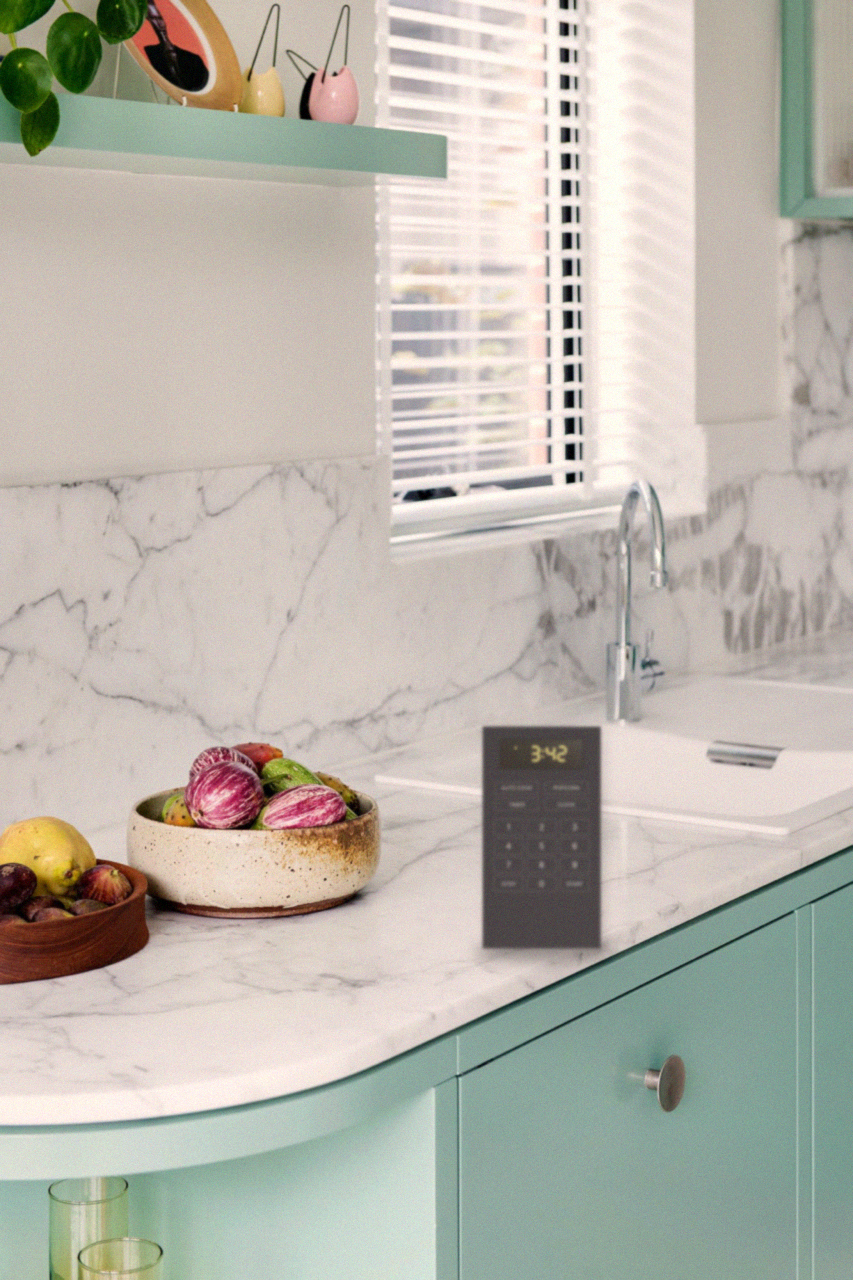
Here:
3 h 42 min
